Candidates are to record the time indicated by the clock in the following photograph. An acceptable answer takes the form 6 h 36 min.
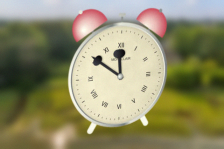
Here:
11 h 51 min
